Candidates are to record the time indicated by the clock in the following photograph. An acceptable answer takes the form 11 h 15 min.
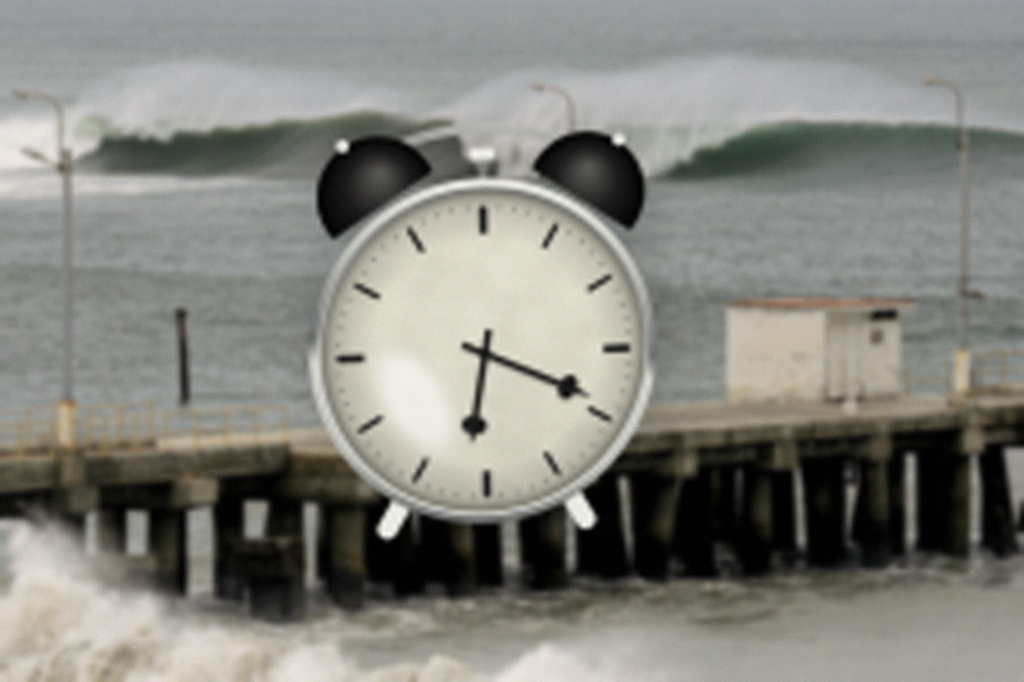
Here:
6 h 19 min
